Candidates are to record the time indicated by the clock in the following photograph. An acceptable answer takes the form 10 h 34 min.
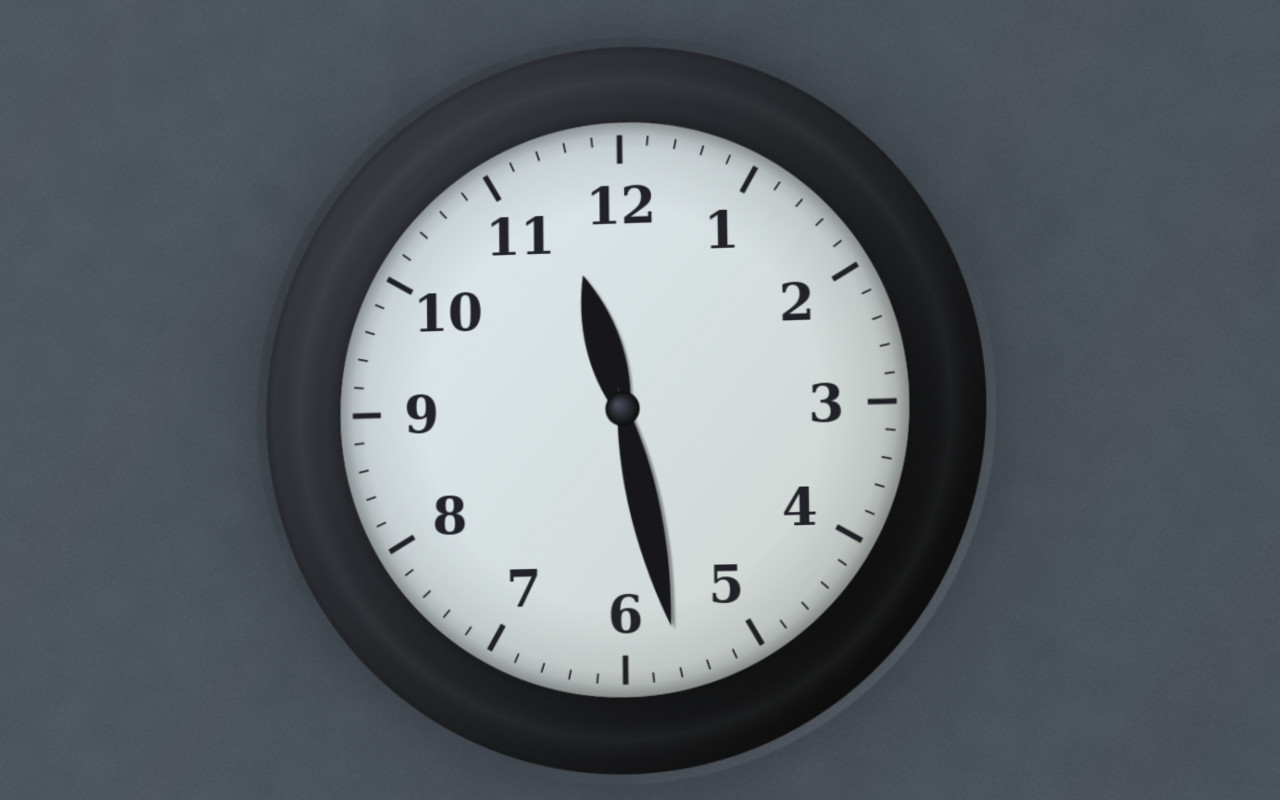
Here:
11 h 28 min
